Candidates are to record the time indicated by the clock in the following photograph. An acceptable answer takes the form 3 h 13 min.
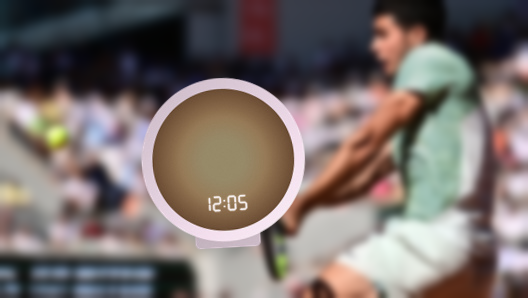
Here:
12 h 05 min
